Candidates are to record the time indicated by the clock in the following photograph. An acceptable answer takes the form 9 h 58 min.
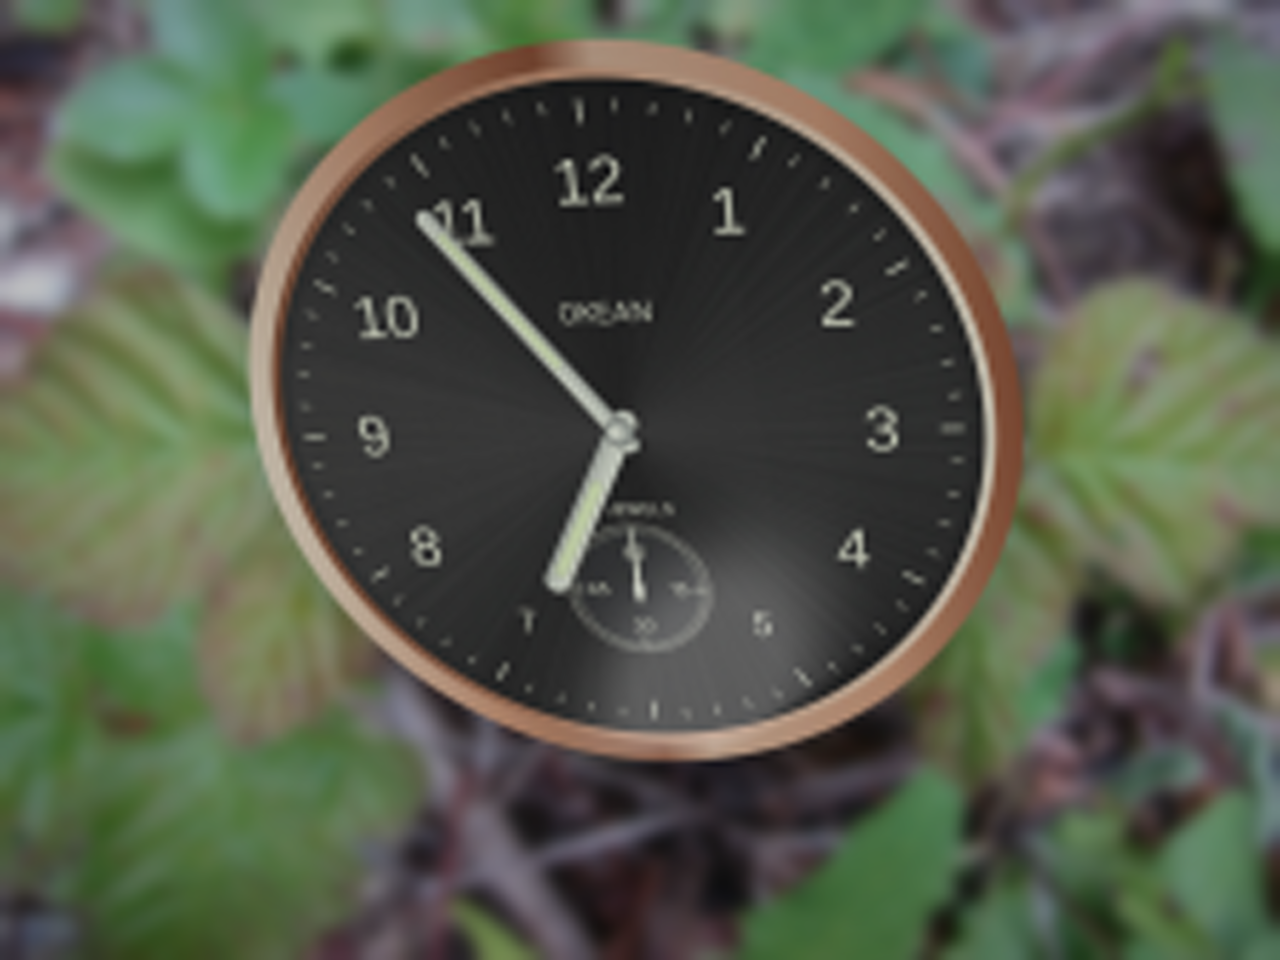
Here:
6 h 54 min
